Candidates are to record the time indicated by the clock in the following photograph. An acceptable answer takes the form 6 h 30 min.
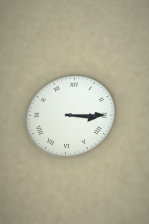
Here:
3 h 15 min
